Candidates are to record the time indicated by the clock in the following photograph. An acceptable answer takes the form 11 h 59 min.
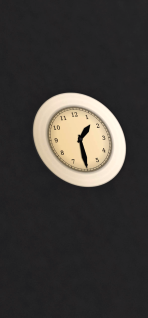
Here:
1 h 30 min
